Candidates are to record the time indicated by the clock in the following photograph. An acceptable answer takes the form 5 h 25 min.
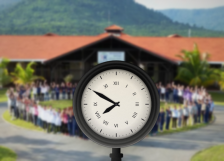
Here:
7 h 50 min
